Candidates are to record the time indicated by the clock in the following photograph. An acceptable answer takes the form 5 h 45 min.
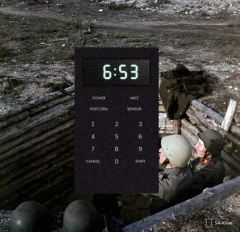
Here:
6 h 53 min
